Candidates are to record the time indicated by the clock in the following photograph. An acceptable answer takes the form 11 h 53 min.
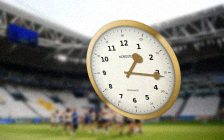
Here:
1 h 16 min
